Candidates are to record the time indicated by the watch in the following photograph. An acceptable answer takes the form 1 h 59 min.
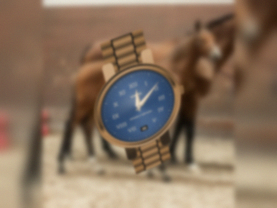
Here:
12 h 09 min
